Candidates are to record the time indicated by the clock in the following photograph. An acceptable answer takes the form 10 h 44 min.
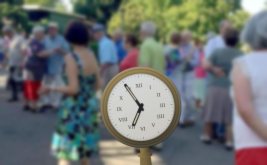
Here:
6 h 55 min
